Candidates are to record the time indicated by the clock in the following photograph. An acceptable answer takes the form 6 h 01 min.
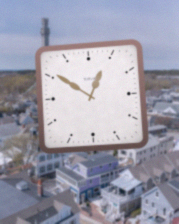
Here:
12 h 51 min
